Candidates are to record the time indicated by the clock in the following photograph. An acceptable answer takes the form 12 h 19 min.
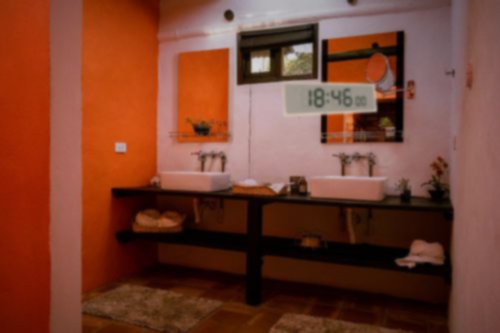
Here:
18 h 46 min
